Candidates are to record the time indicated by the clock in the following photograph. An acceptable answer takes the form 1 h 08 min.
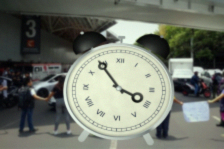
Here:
3 h 54 min
